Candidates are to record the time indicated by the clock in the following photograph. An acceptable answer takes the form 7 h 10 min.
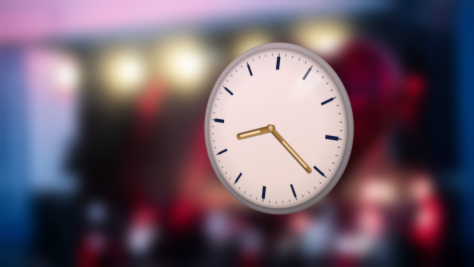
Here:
8 h 21 min
